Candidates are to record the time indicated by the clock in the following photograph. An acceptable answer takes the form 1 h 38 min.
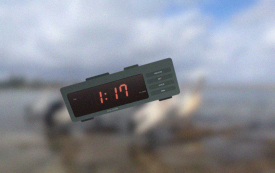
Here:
1 h 17 min
